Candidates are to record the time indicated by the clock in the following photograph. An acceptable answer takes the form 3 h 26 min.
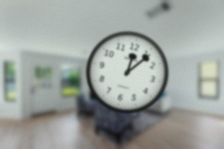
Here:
12 h 06 min
